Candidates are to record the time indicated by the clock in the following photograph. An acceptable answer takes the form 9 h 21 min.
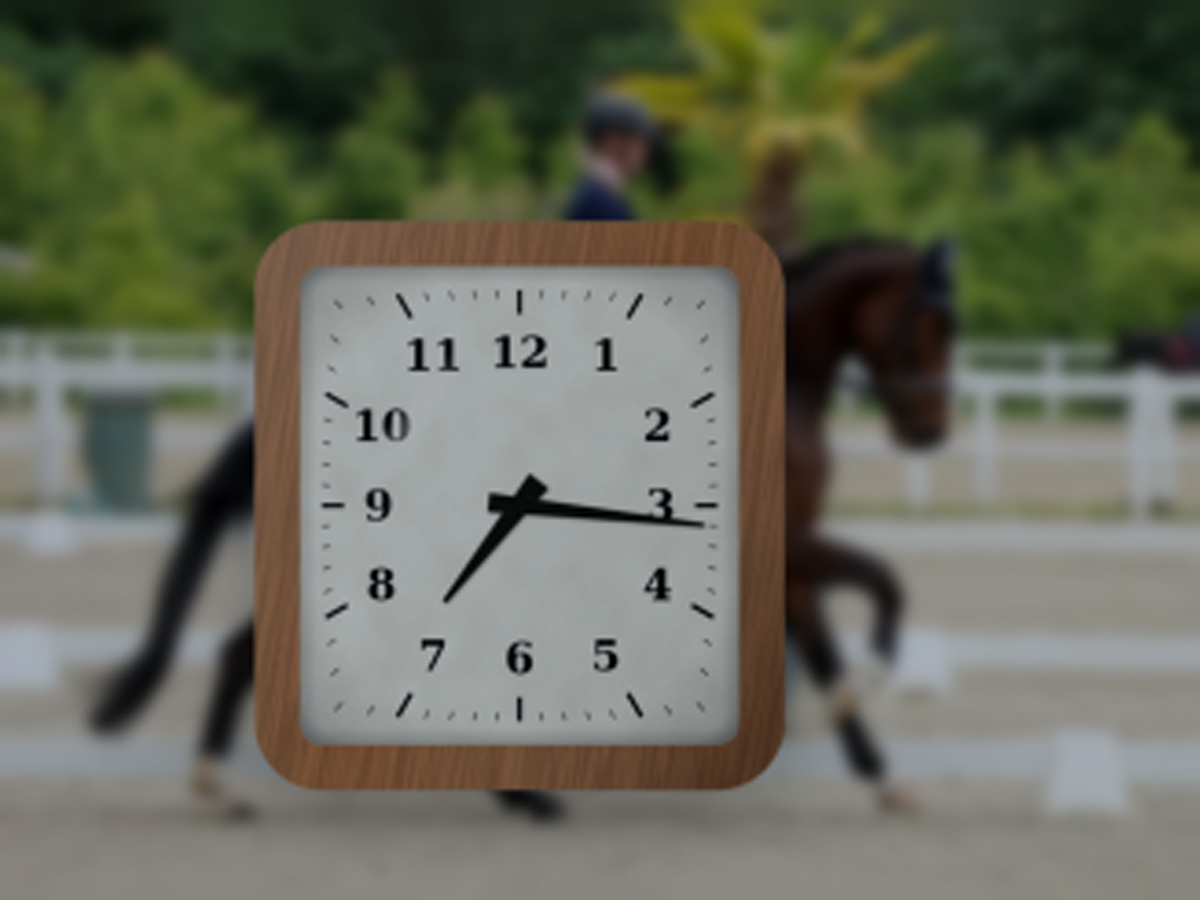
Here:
7 h 16 min
